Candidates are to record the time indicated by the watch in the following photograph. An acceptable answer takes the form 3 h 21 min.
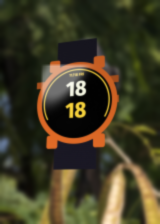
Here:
18 h 18 min
